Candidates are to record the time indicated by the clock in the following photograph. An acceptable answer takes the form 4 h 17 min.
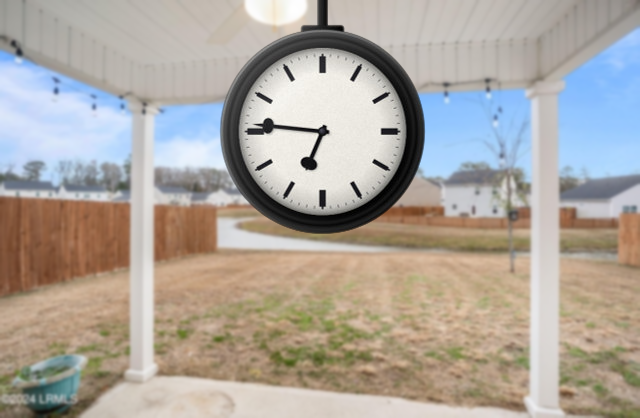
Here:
6 h 46 min
